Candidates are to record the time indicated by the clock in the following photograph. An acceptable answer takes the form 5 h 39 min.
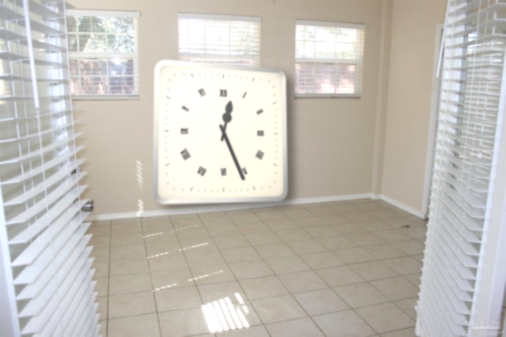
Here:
12 h 26 min
